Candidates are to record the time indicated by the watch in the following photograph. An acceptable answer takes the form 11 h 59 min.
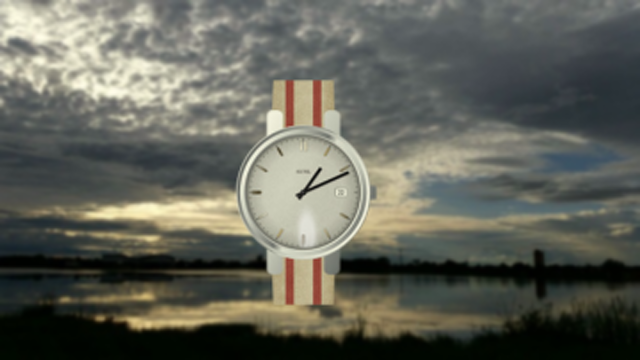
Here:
1 h 11 min
